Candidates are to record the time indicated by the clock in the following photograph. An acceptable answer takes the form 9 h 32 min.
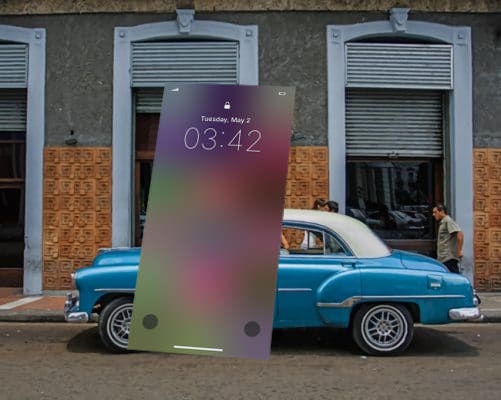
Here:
3 h 42 min
